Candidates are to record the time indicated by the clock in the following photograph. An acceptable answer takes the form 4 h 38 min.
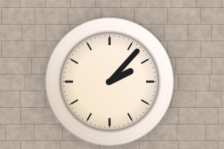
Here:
2 h 07 min
